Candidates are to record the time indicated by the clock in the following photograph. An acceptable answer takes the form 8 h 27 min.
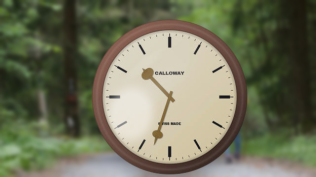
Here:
10 h 33 min
